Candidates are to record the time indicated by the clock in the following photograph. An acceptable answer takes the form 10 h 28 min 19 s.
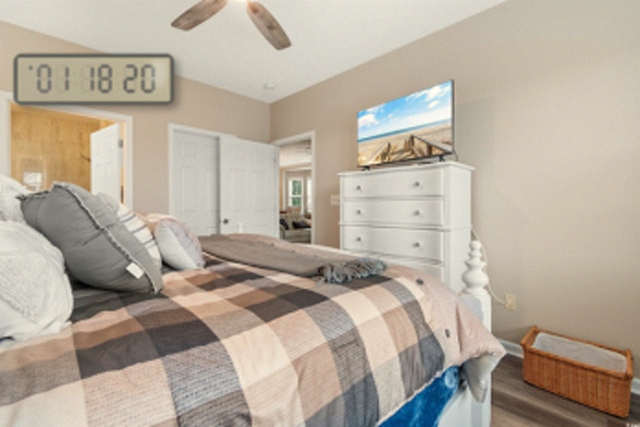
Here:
1 h 18 min 20 s
